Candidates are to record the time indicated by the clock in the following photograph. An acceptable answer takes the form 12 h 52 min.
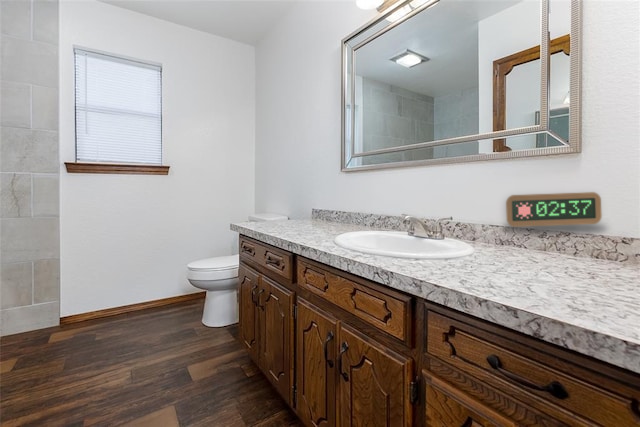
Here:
2 h 37 min
